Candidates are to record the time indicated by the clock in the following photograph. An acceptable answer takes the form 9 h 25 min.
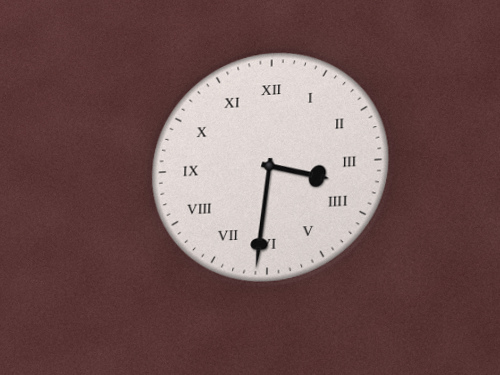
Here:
3 h 31 min
